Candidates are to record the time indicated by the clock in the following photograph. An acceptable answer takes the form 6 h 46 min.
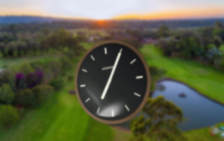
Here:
7 h 05 min
